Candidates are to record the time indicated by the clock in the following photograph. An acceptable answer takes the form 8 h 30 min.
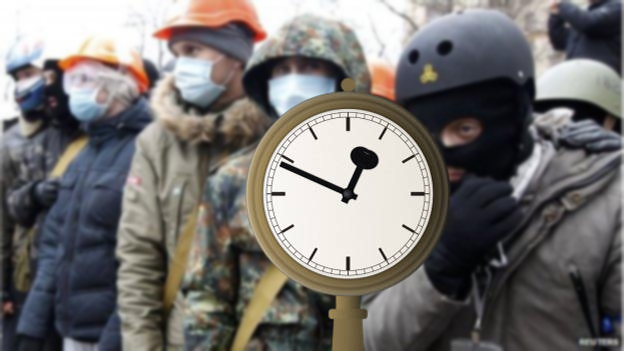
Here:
12 h 49 min
